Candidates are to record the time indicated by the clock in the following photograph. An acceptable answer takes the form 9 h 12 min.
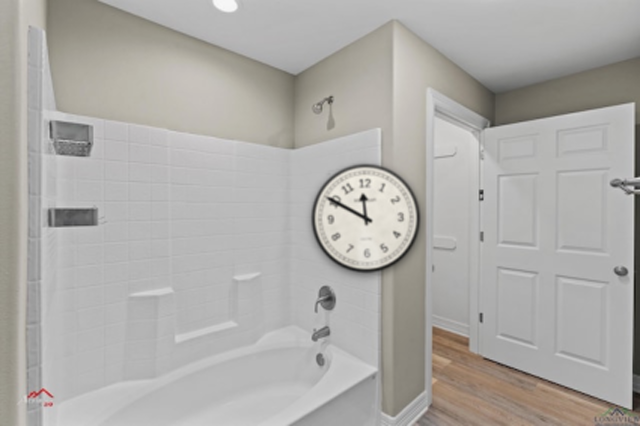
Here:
11 h 50 min
